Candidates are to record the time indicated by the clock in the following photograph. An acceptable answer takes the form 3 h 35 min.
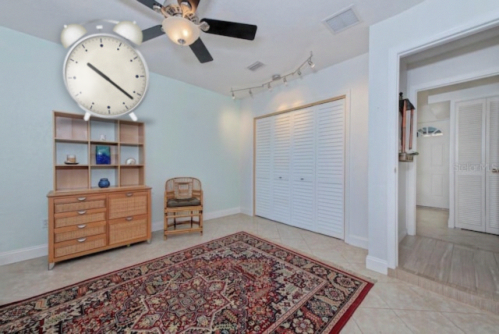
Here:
10 h 22 min
